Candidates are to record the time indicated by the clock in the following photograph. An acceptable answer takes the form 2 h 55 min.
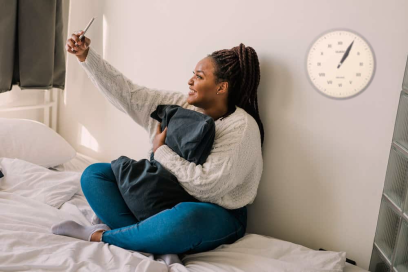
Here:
1 h 05 min
